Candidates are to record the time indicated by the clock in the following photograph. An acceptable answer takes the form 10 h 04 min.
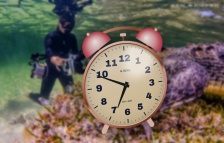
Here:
6 h 49 min
